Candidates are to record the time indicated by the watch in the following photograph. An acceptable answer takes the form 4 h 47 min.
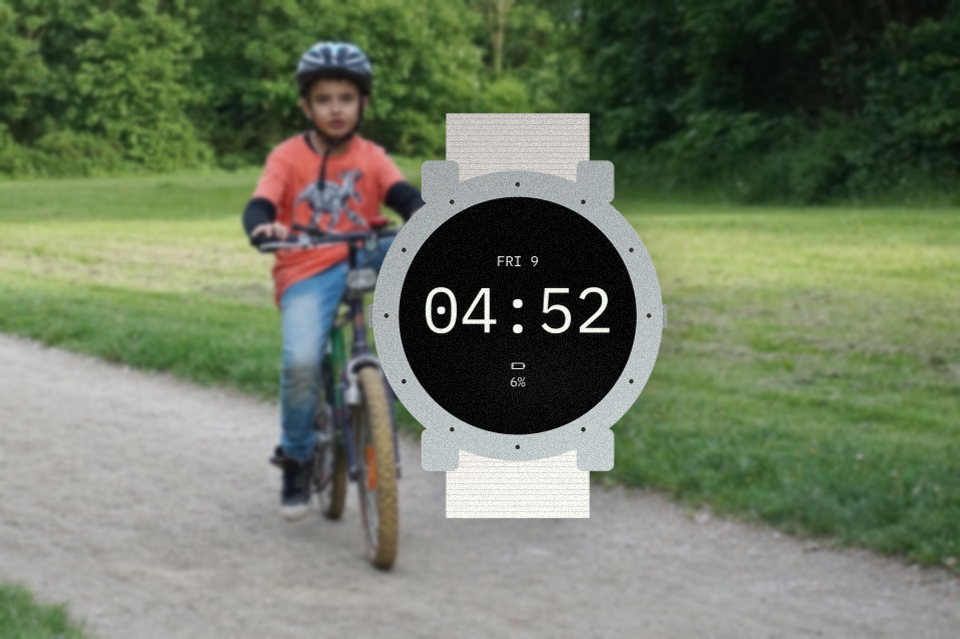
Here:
4 h 52 min
